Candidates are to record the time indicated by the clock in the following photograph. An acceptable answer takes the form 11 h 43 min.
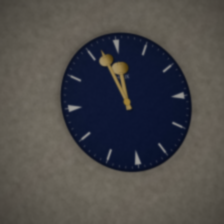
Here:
11 h 57 min
